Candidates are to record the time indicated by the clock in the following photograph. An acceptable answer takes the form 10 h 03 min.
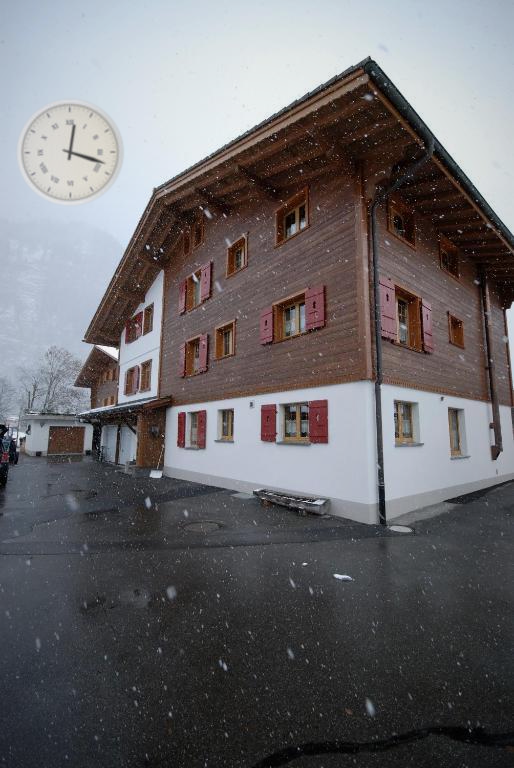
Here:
12 h 18 min
